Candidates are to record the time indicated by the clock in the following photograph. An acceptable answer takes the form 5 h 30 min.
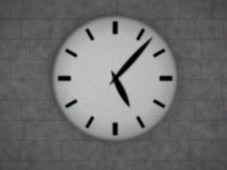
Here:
5 h 07 min
